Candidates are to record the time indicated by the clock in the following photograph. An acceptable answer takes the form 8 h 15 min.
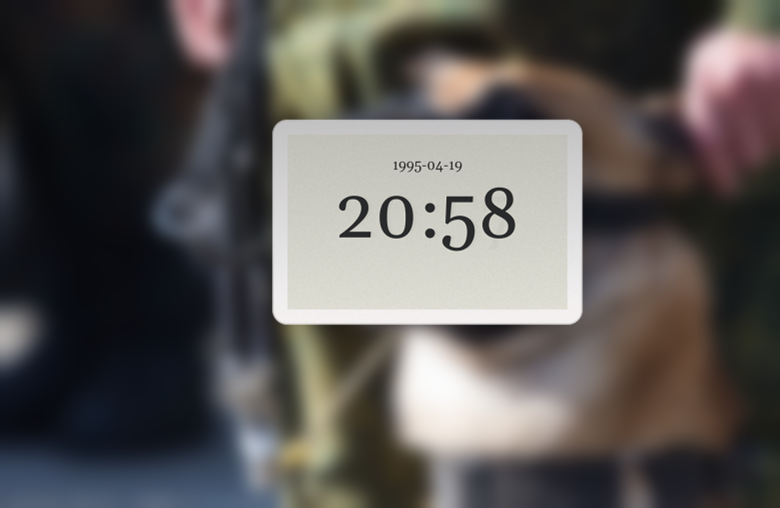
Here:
20 h 58 min
